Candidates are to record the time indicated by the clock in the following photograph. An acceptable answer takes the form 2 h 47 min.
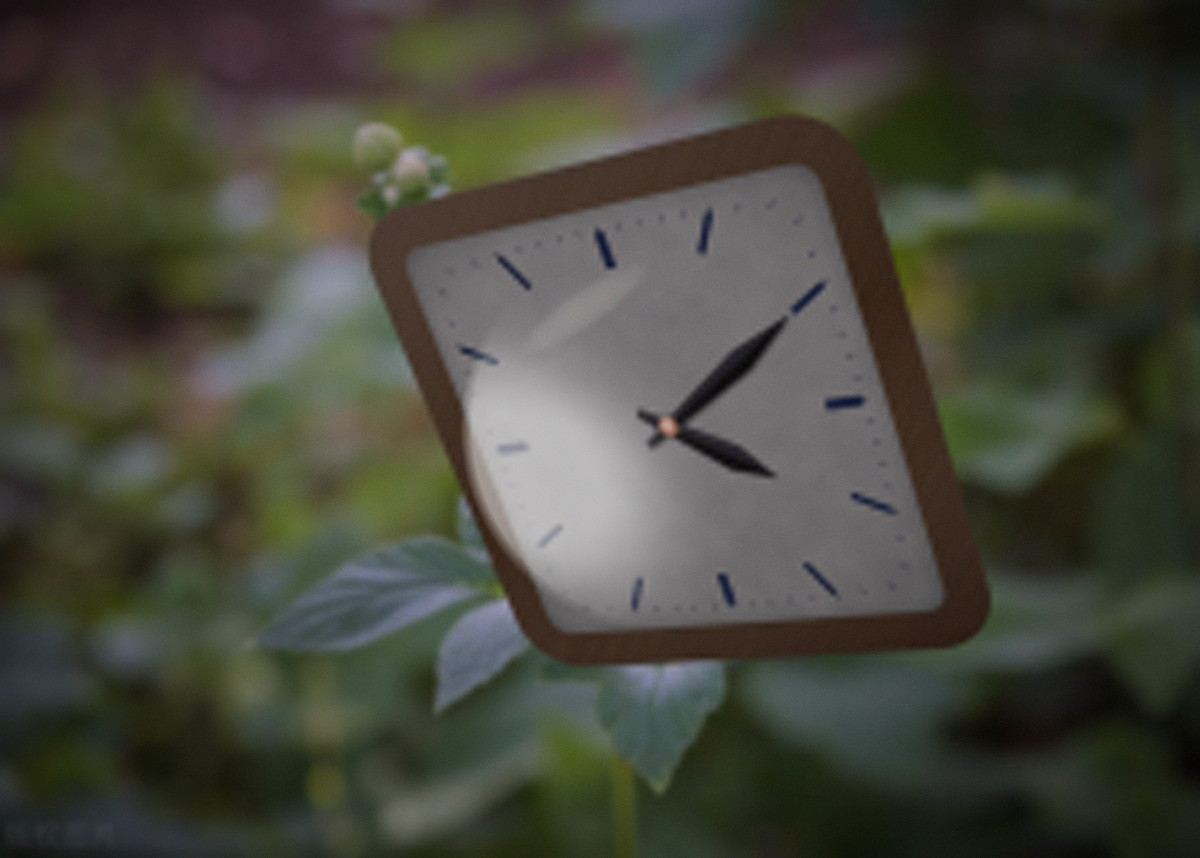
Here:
4 h 10 min
